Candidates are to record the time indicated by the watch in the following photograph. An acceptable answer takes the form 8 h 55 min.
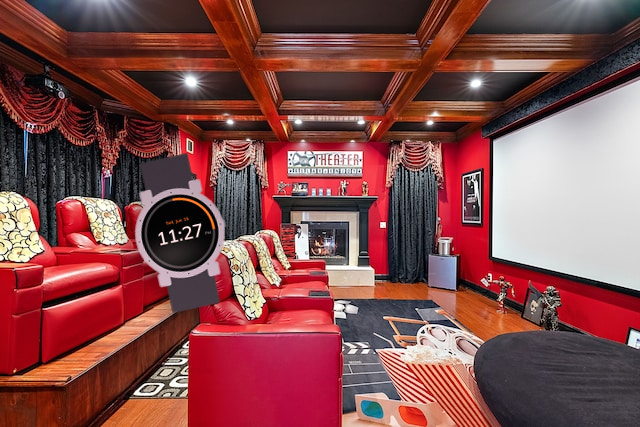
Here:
11 h 27 min
